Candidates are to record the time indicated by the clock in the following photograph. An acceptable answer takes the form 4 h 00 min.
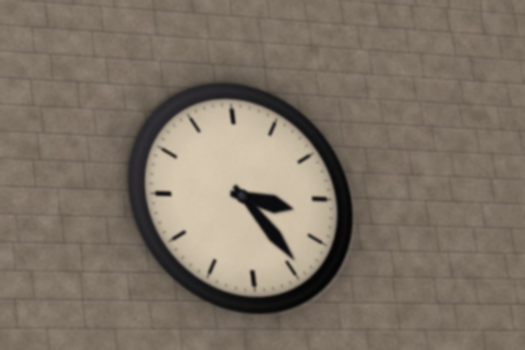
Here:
3 h 24 min
